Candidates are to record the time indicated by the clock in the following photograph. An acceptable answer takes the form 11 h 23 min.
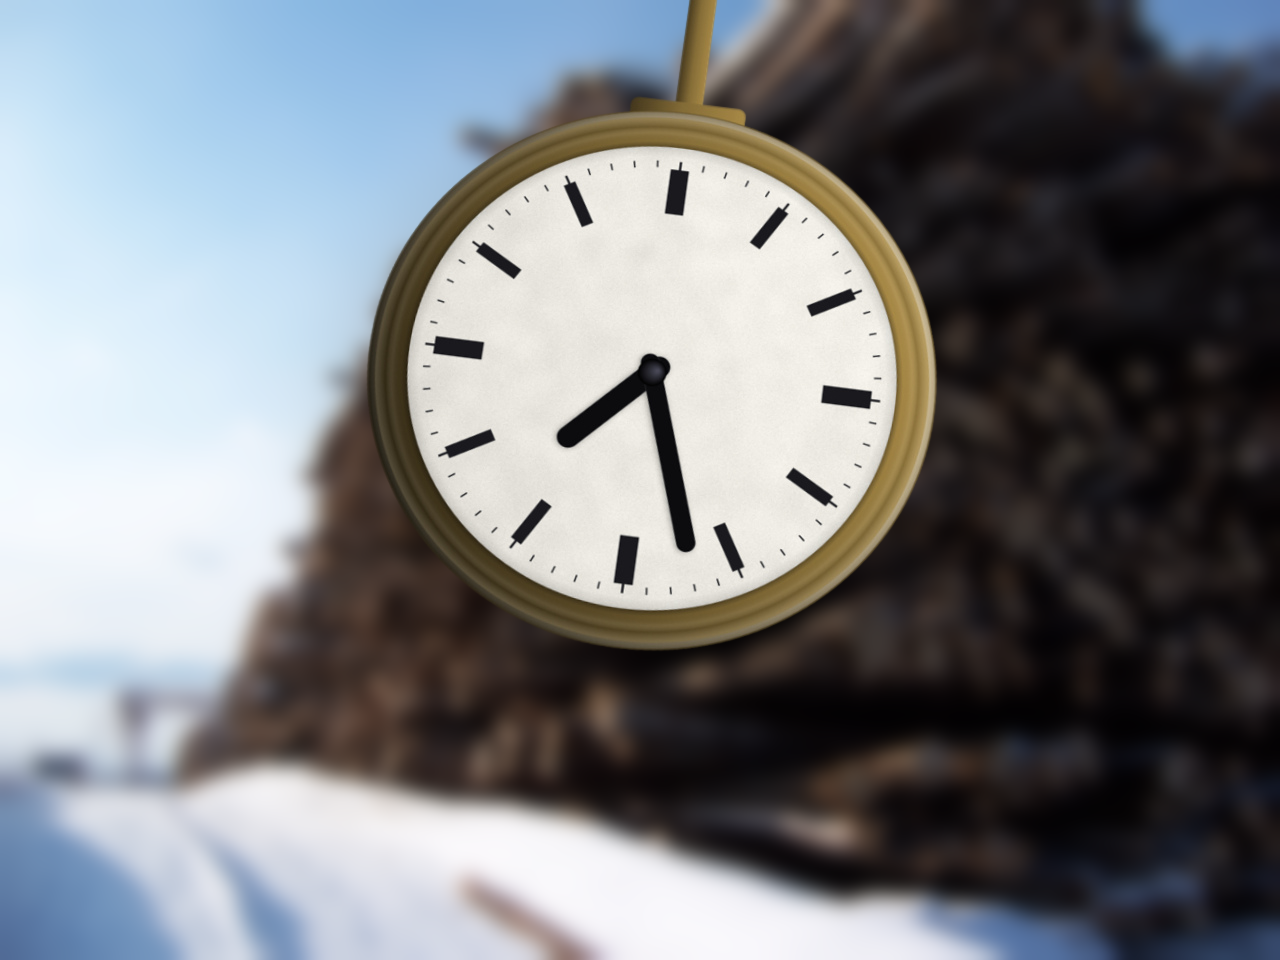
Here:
7 h 27 min
